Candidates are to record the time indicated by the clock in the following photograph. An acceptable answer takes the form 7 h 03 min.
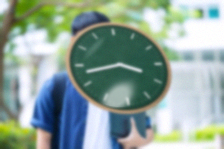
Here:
3 h 43 min
